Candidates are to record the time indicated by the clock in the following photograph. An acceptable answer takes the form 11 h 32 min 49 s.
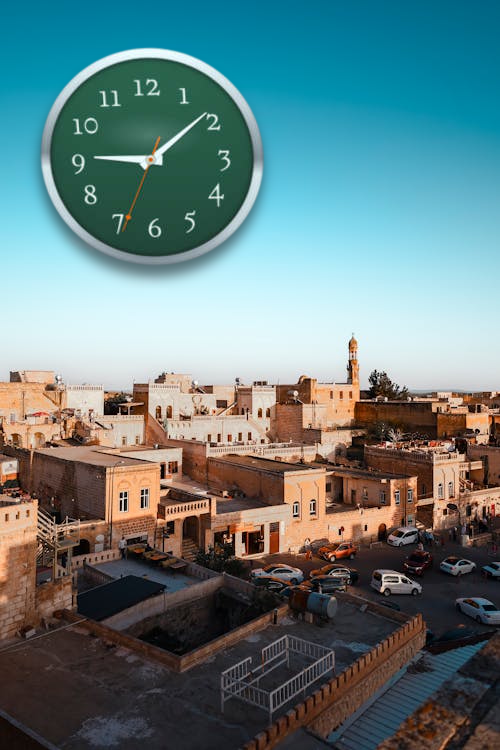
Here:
9 h 08 min 34 s
